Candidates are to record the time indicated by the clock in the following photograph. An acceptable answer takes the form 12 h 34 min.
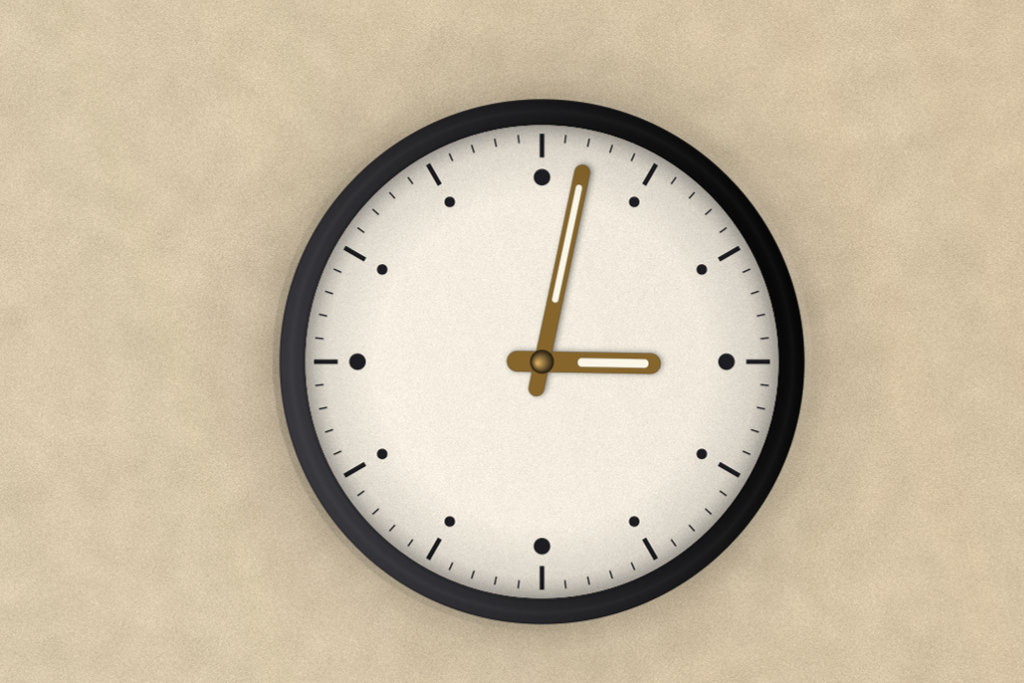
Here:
3 h 02 min
